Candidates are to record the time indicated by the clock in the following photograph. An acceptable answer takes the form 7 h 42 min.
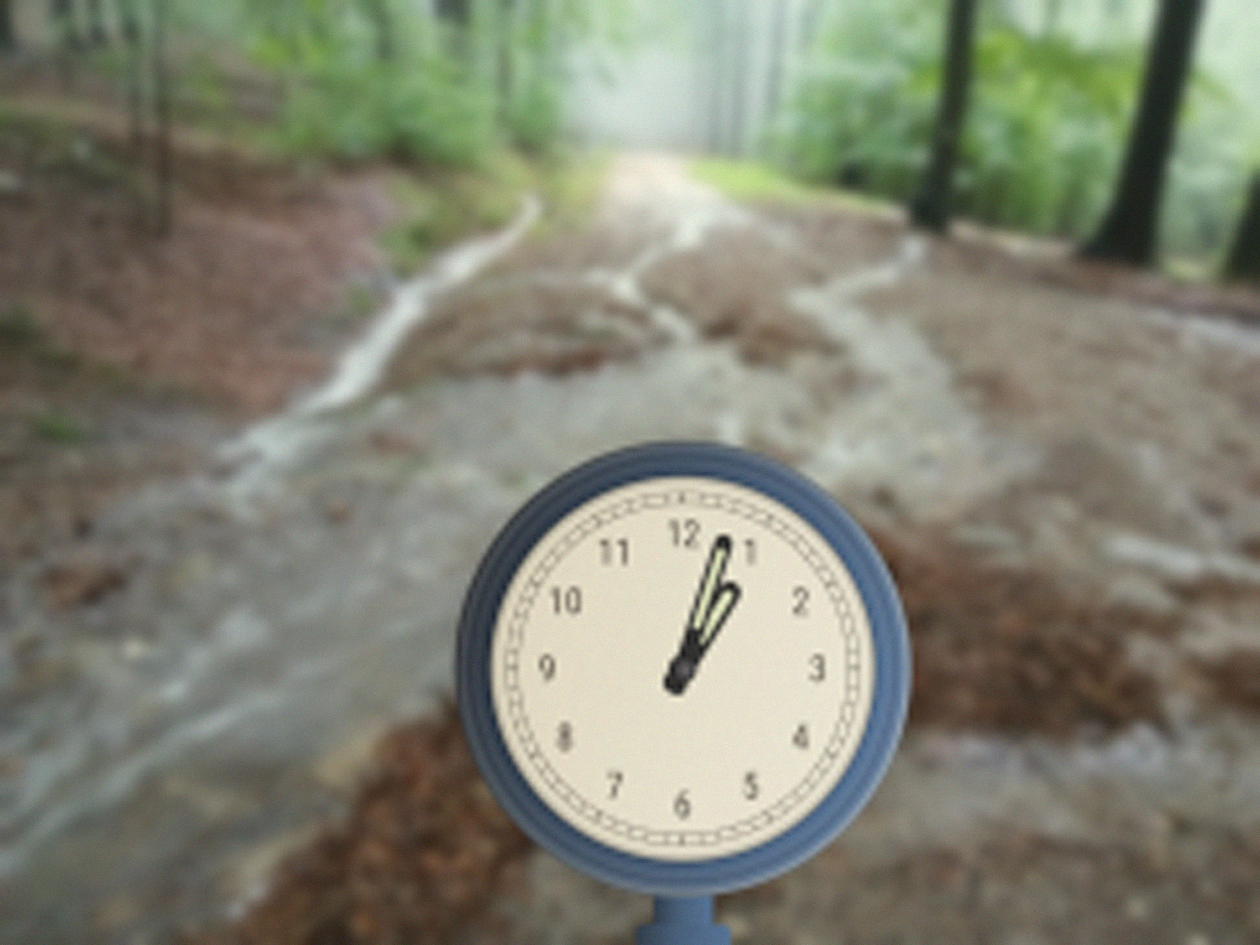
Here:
1 h 03 min
